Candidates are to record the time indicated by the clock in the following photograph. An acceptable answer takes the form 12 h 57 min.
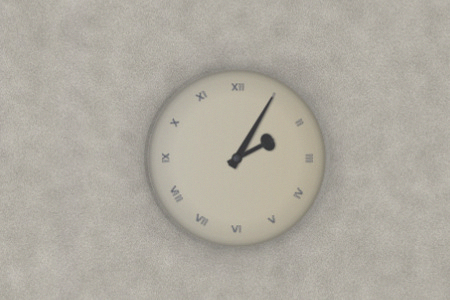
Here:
2 h 05 min
